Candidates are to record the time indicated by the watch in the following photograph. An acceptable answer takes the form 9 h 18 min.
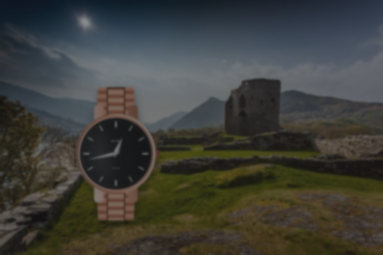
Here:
12 h 43 min
